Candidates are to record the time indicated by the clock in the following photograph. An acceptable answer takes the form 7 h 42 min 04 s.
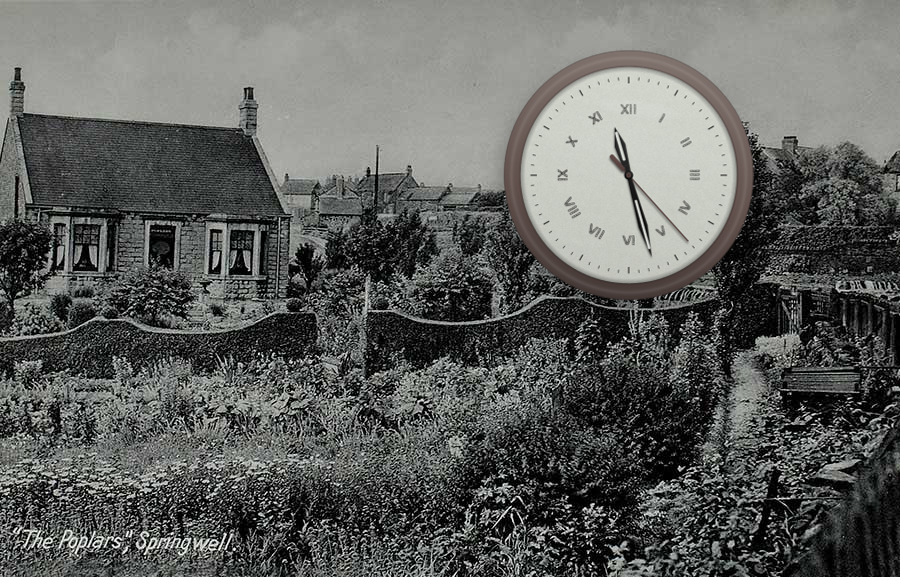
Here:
11 h 27 min 23 s
